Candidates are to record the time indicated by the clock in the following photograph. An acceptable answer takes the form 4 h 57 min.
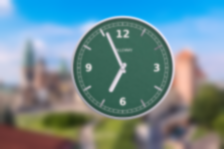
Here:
6 h 56 min
